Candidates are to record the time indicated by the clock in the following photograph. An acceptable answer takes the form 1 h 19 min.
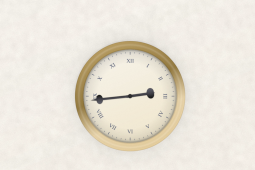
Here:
2 h 44 min
